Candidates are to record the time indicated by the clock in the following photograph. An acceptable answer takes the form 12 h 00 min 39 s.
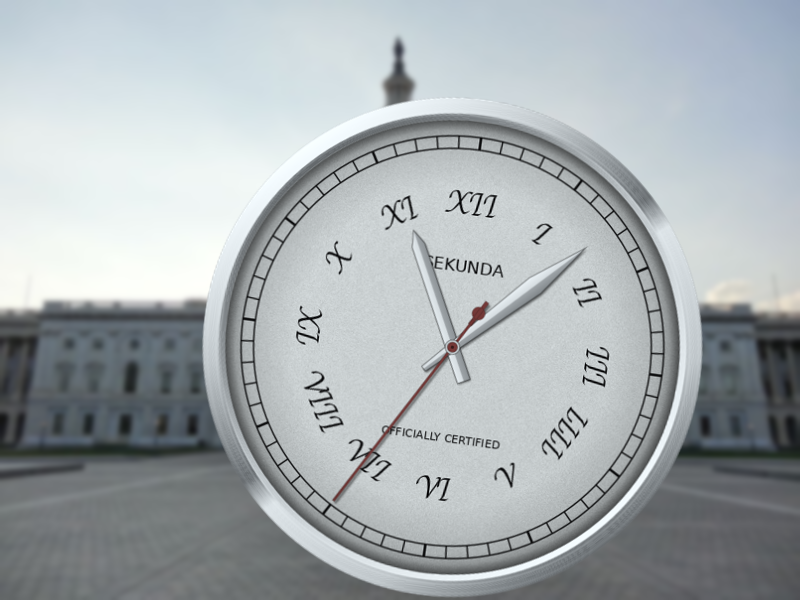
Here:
11 h 07 min 35 s
